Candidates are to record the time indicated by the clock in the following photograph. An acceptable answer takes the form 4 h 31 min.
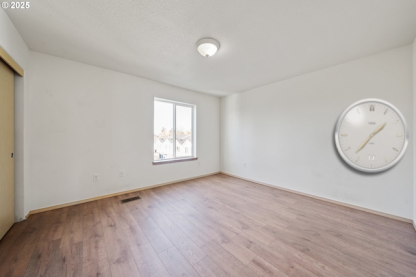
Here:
1 h 37 min
